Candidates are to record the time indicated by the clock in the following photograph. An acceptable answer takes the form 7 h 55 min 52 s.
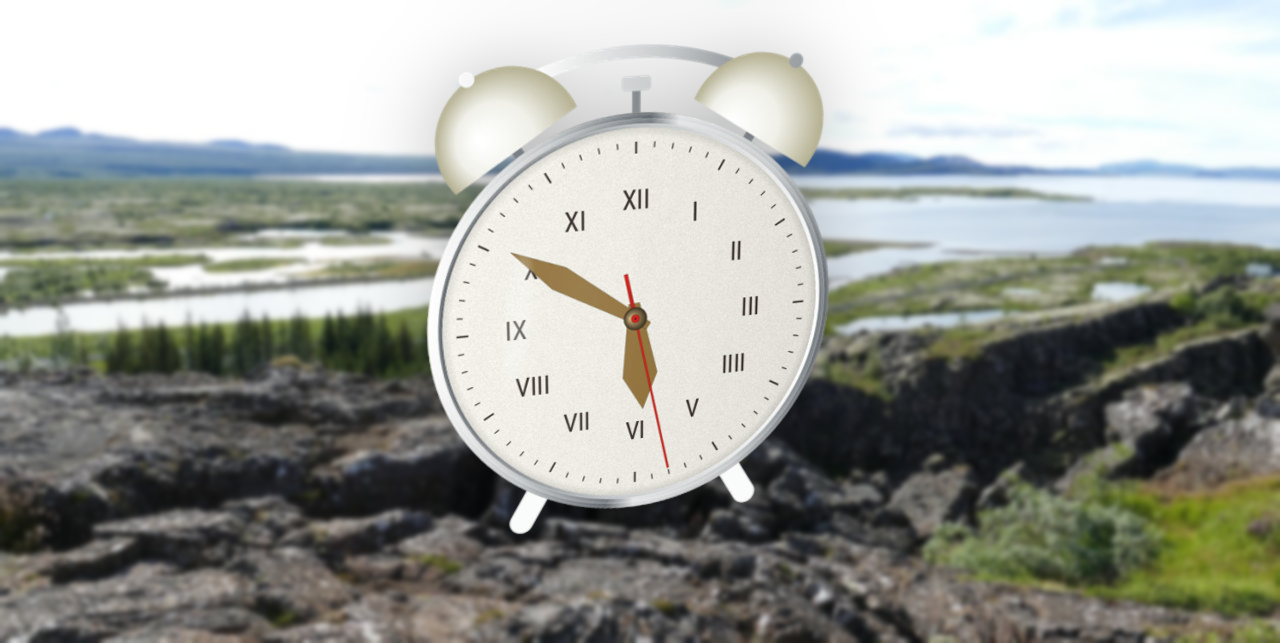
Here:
5 h 50 min 28 s
